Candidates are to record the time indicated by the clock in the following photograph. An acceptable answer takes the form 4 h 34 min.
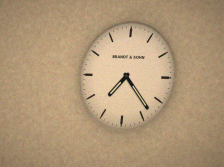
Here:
7 h 23 min
